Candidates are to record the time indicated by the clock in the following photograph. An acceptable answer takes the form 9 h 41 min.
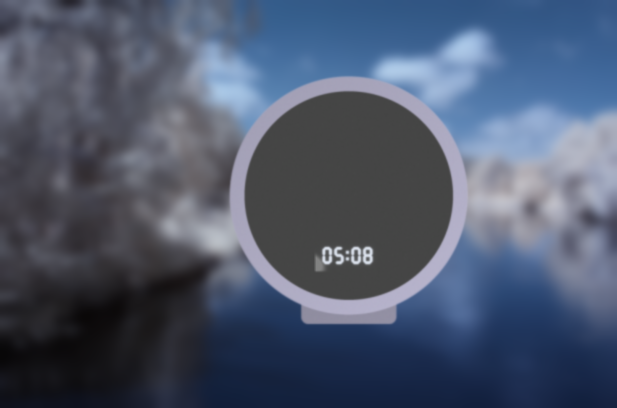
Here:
5 h 08 min
